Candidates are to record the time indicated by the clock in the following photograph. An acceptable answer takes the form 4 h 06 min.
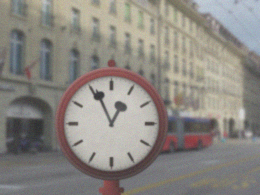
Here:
12 h 56 min
